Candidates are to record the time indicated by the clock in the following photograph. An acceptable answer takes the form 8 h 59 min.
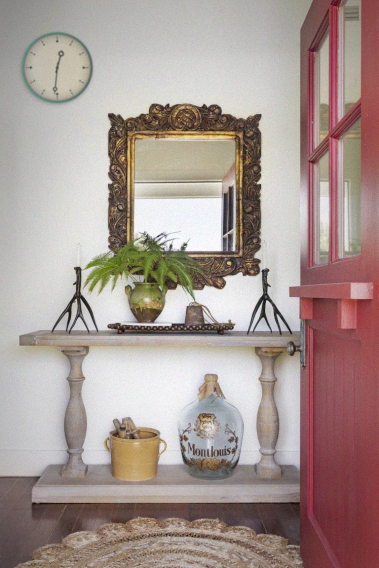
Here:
12 h 31 min
